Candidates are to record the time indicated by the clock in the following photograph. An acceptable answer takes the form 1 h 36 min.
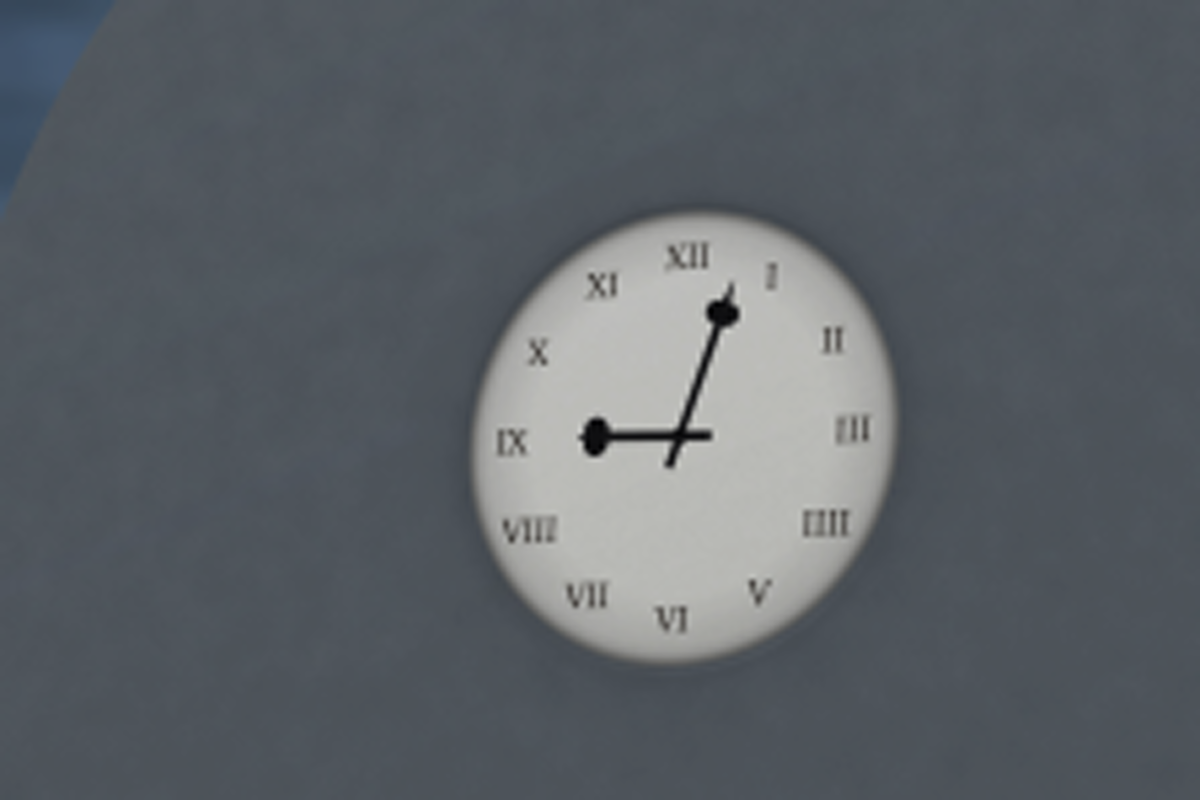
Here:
9 h 03 min
